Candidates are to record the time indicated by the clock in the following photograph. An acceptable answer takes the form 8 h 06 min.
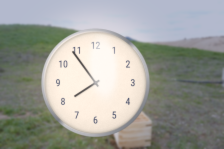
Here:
7 h 54 min
